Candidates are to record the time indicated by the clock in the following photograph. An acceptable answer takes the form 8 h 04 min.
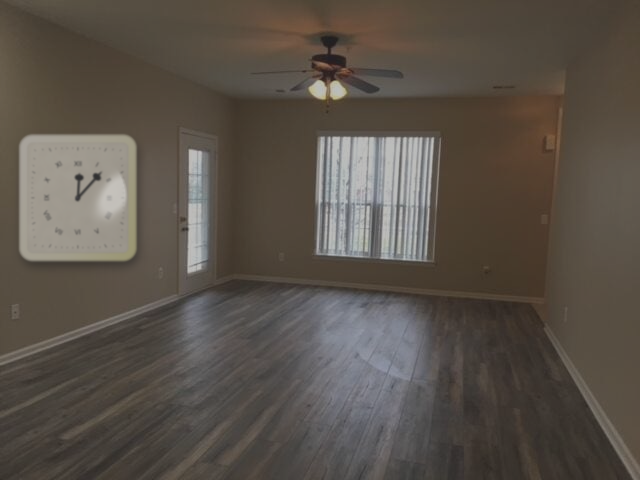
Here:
12 h 07 min
